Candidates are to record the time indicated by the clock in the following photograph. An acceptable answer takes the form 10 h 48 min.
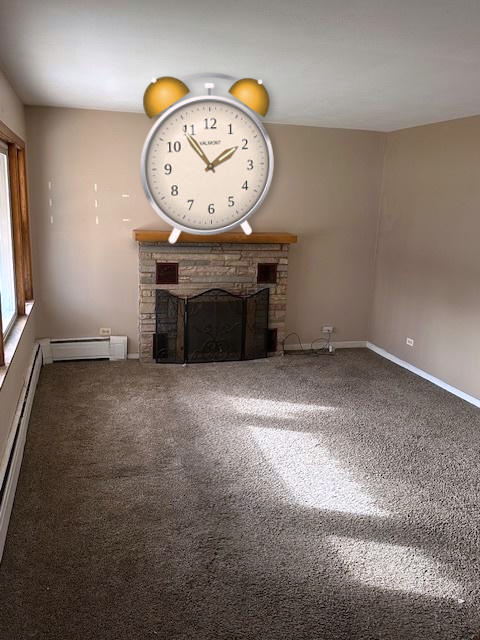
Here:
1 h 54 min
